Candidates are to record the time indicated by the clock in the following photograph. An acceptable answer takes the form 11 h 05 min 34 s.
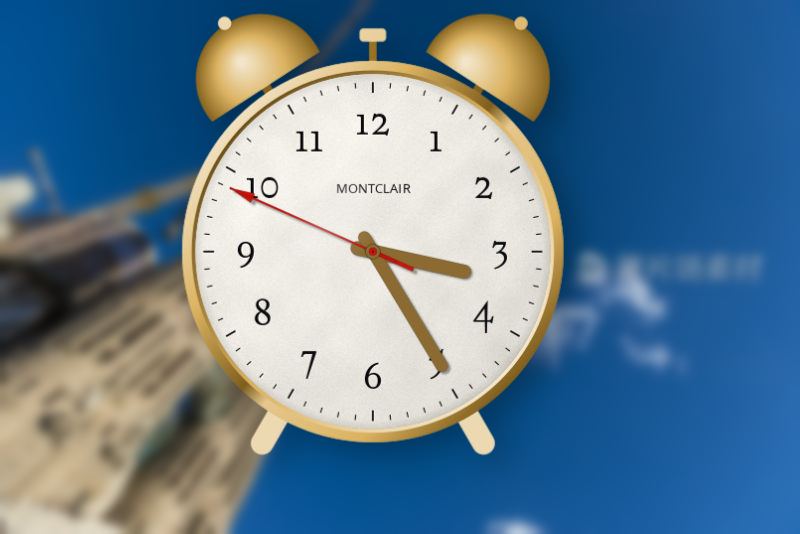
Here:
3 h 24 min 49 s
